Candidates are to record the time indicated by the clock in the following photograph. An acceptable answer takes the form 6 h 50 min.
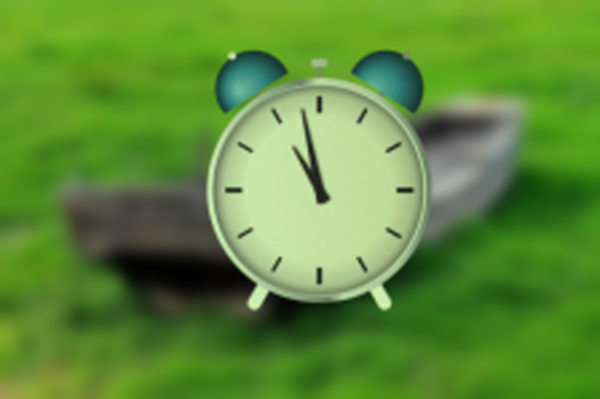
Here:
10 h 58 min
